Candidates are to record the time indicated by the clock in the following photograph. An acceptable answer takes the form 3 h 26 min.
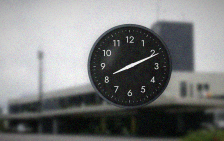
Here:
8 h 11 min
